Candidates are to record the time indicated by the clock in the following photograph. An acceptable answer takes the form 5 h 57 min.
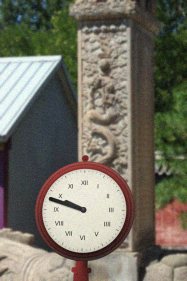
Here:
9 h 48 min
